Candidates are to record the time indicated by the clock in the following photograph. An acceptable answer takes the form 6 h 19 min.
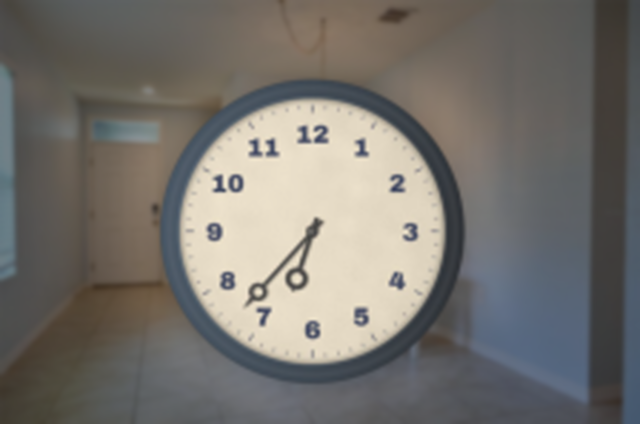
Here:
6 h 37 min
